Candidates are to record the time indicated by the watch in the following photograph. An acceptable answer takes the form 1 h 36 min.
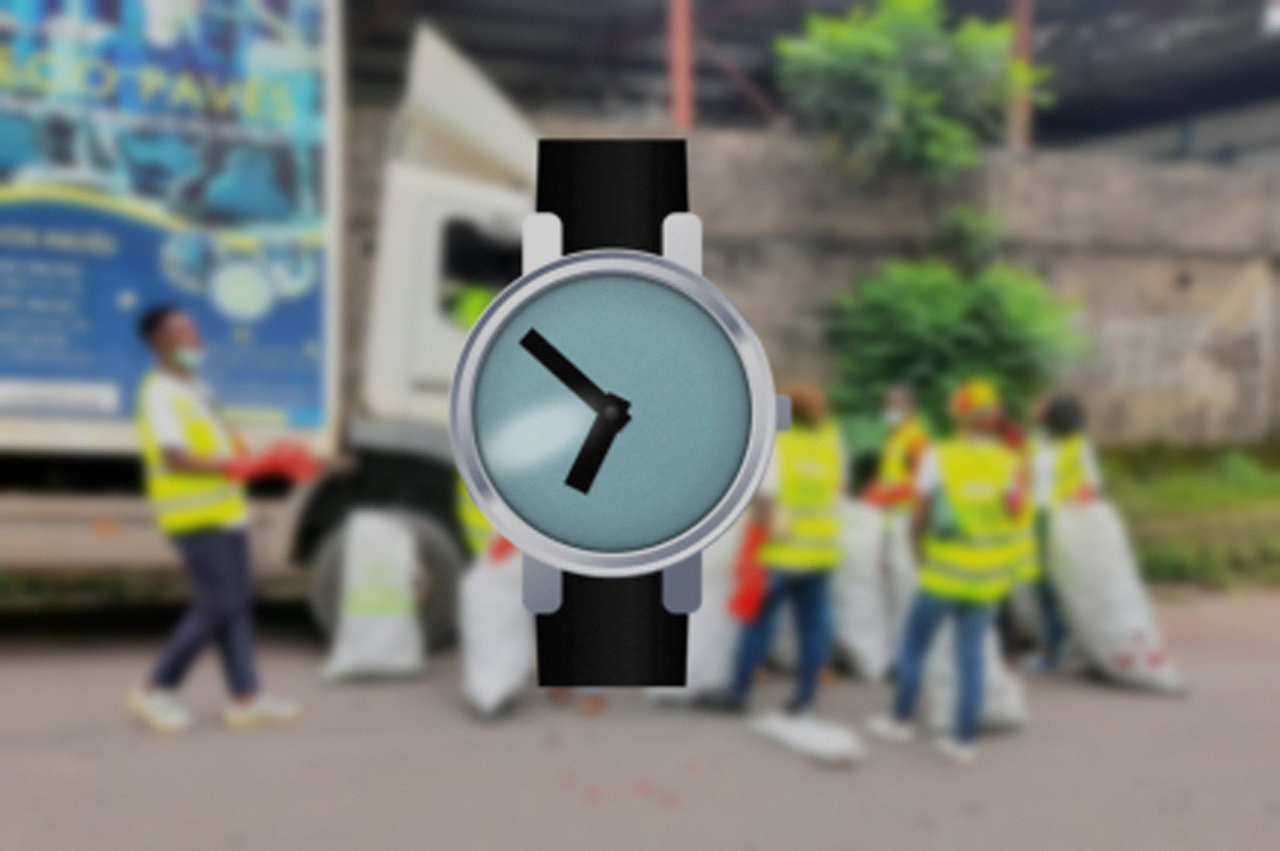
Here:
6 h 52 min
